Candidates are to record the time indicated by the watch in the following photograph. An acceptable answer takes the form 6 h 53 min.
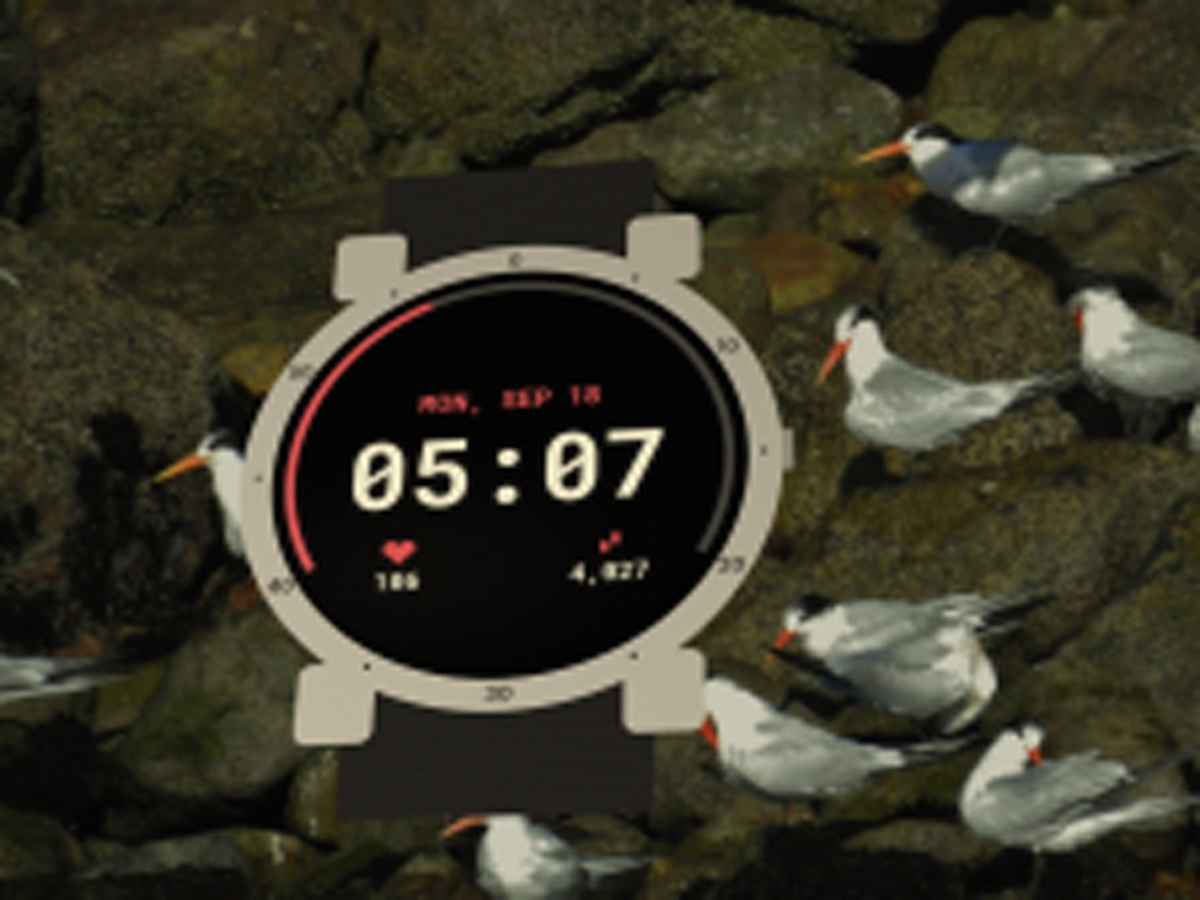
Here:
5 h 07 min
